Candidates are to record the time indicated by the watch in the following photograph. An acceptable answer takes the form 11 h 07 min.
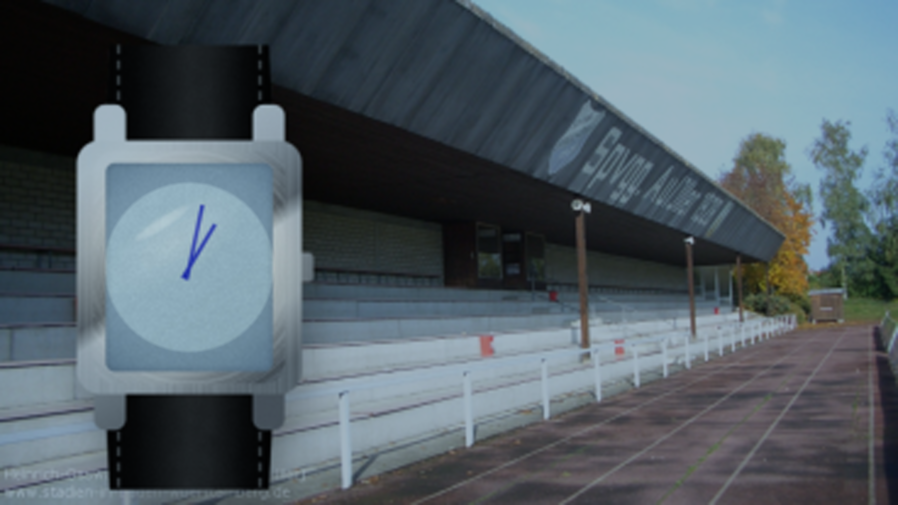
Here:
1 h 02 min
